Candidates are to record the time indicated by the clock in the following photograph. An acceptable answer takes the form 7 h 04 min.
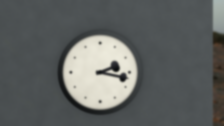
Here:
2 h 17 min
